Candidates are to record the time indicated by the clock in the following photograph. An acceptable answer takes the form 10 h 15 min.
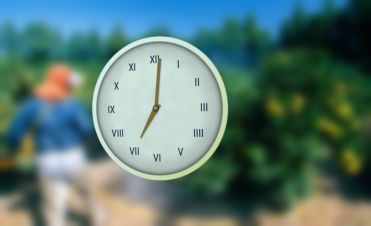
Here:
7 h 01 min
